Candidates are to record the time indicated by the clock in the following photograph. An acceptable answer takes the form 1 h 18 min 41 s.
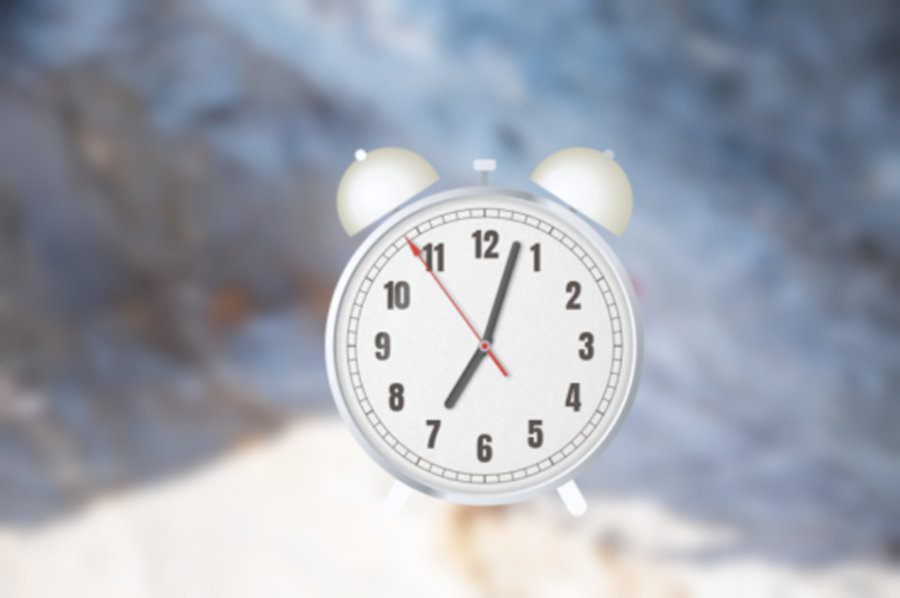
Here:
7 h 02 min 54 s
